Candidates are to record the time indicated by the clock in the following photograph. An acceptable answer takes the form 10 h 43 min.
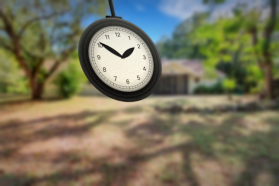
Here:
1 h 51 min
